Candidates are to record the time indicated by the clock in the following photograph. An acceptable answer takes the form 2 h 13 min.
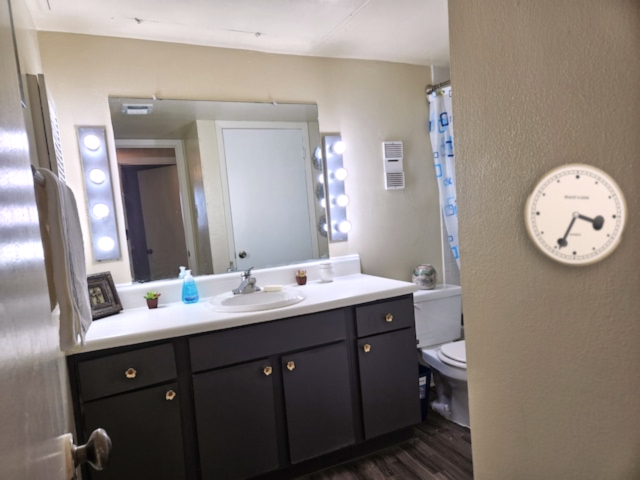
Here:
3 h 34 min
